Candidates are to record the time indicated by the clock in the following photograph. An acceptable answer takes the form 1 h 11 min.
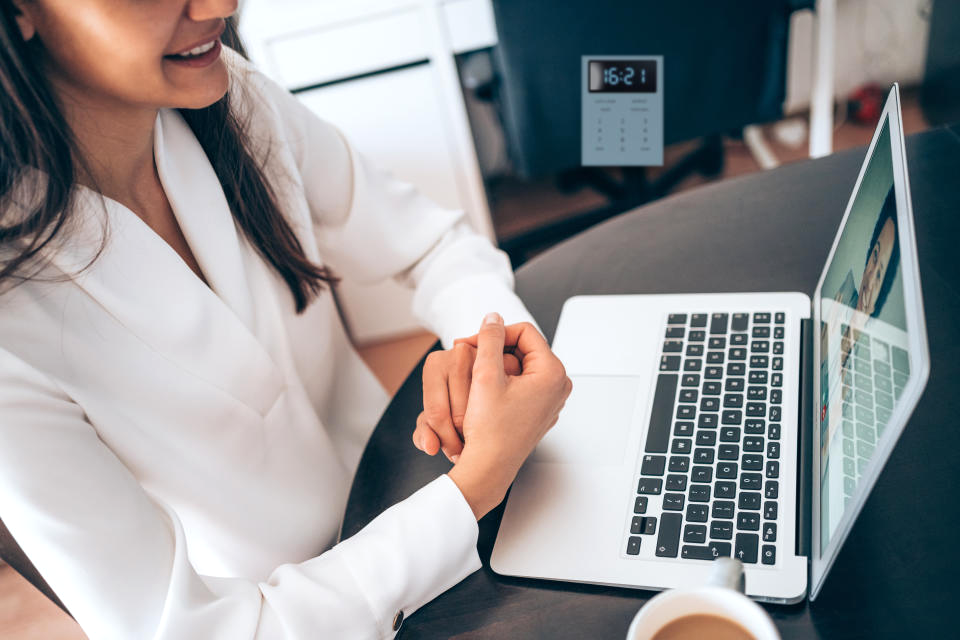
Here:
16 h 21 min
